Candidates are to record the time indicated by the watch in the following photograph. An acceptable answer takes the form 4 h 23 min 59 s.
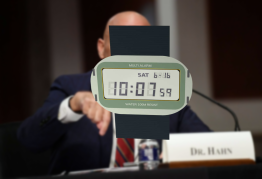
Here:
10 h 07 min 59 s
